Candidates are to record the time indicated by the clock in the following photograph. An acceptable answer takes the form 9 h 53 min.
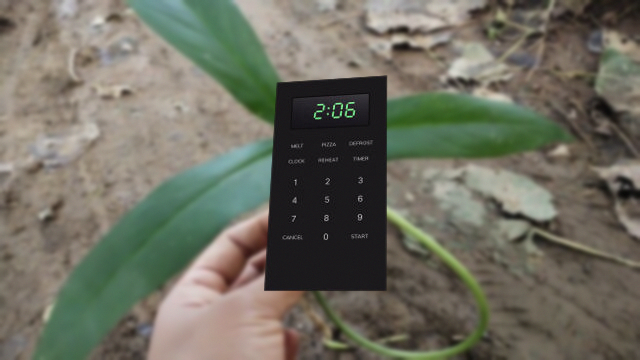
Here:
2 h 06 min
